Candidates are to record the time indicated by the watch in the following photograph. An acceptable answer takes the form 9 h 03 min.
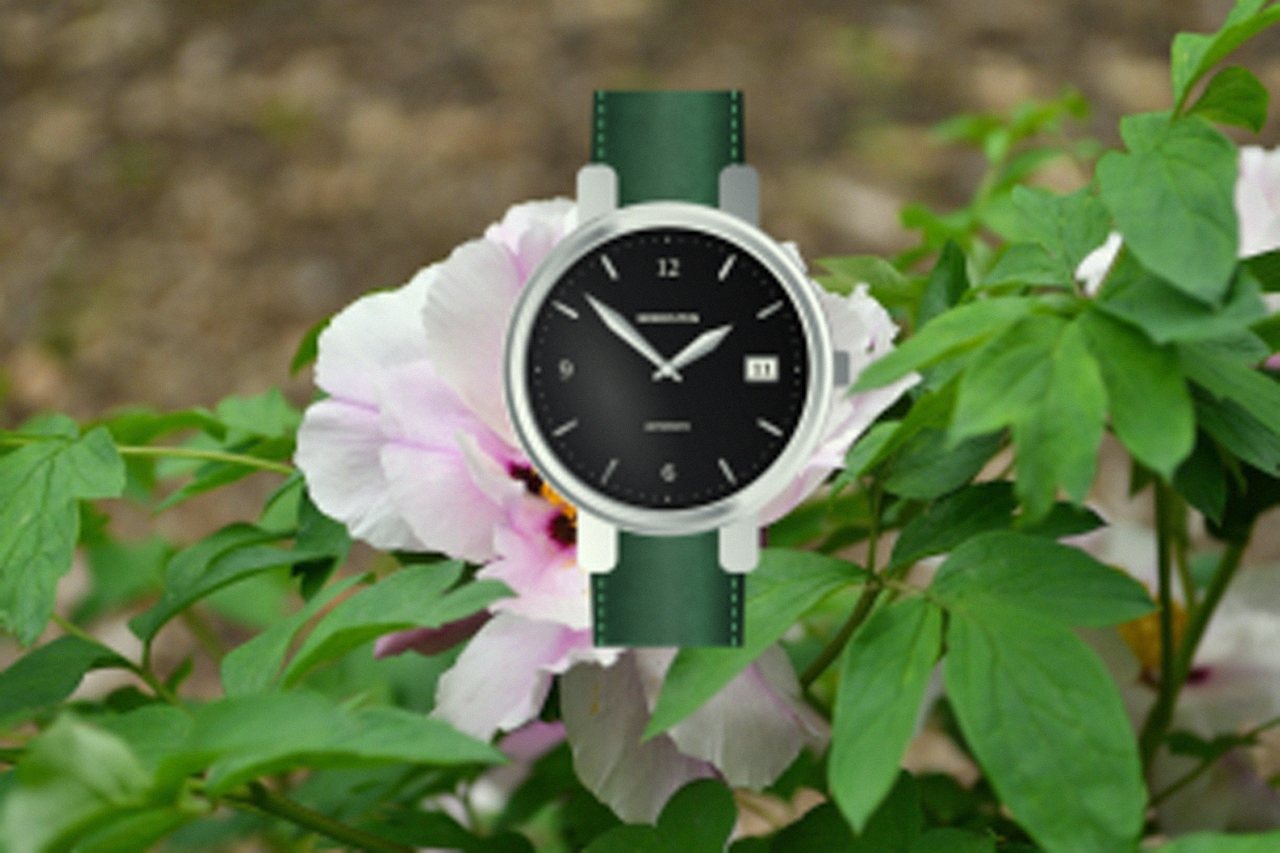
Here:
1 h 52 min
